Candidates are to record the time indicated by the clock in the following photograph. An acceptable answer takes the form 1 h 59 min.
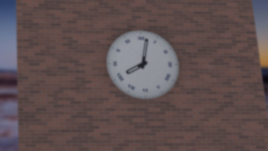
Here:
8 h 02 min
